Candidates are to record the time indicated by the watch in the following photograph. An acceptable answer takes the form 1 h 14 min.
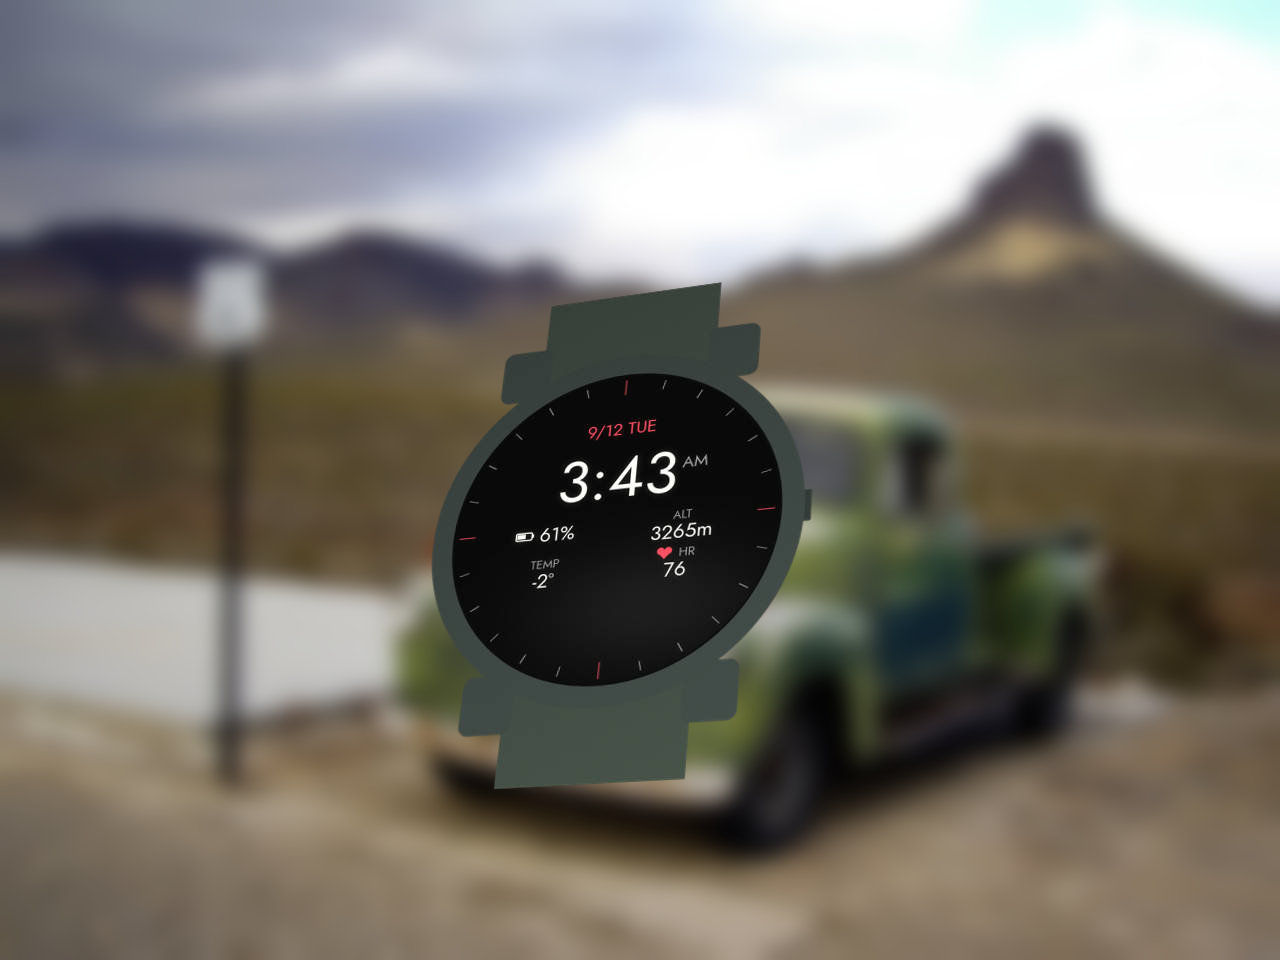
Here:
3 h 43 min
